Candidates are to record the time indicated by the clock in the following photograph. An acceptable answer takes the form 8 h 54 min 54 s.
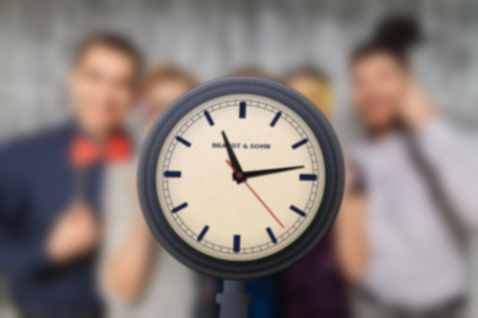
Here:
11 h 13 min 23 s
